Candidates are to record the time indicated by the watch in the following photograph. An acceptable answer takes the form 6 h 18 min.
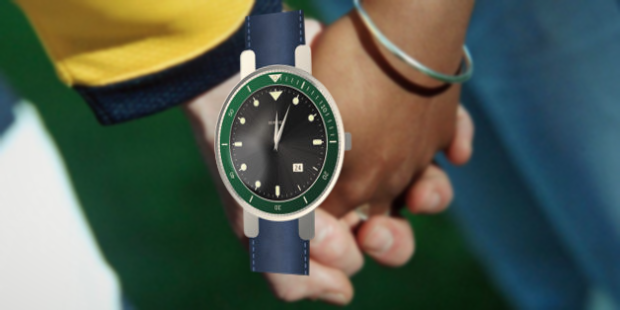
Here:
12 h 04 min
